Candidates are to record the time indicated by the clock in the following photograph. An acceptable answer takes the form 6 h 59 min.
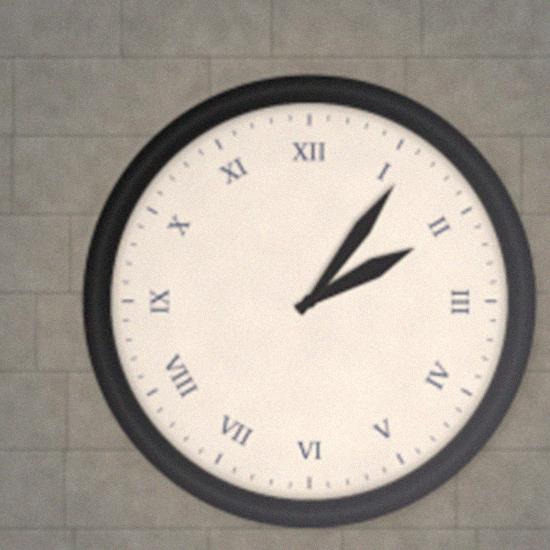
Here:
2 h 06 min
